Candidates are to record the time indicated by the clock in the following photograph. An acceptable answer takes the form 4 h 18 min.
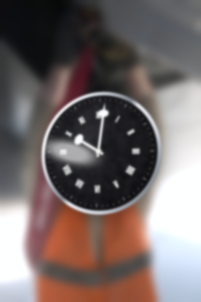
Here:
10 h 01 min
